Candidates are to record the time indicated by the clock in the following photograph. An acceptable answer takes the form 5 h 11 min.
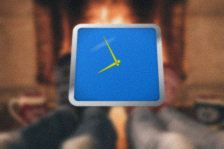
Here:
7 h 56 min
